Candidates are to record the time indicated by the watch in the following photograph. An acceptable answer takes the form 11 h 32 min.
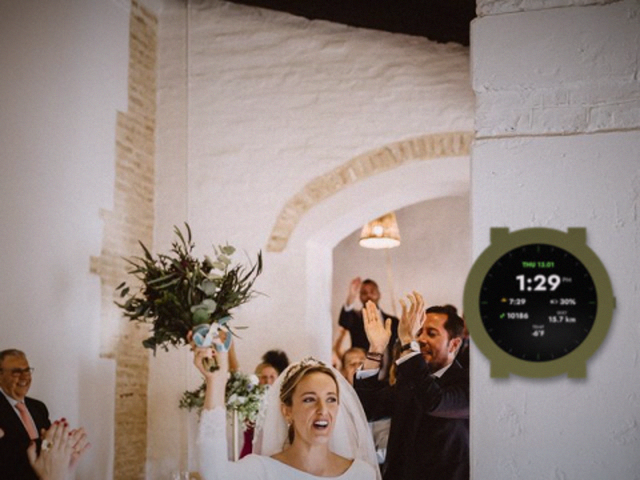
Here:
1 h 29 min
